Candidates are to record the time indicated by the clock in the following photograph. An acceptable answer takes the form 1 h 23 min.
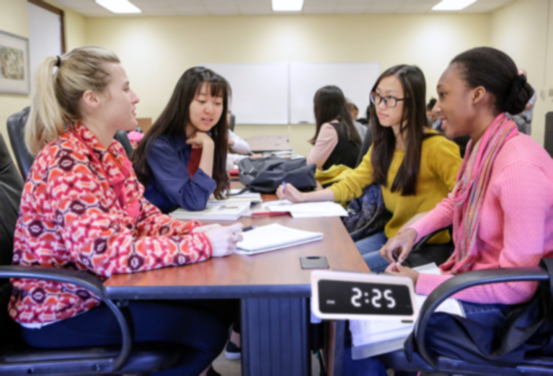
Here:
2 h 25 min
